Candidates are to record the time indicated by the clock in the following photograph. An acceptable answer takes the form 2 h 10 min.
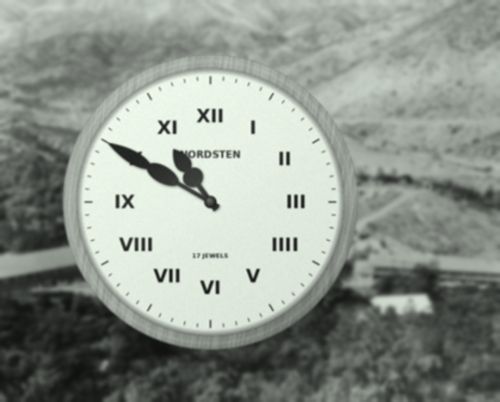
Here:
10 h 50 min
